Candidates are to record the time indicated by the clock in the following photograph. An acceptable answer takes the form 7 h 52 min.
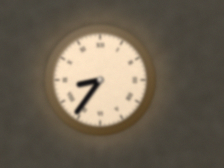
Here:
8 h 36 min
